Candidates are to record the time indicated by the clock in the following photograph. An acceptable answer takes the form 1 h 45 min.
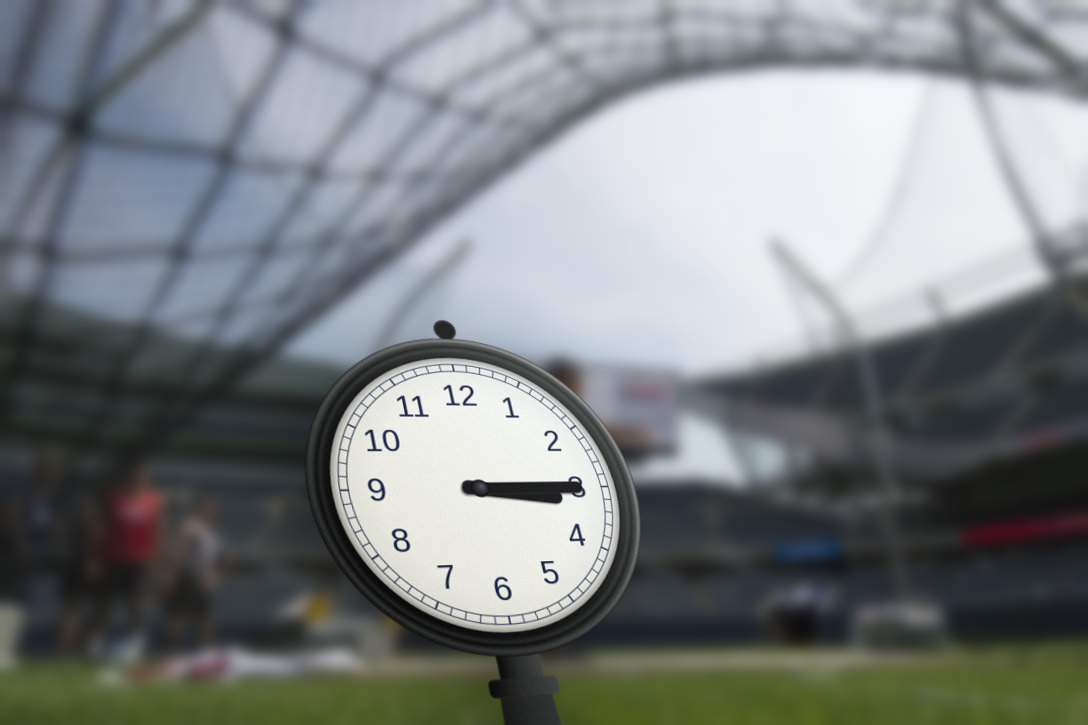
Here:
3 h 15 min
